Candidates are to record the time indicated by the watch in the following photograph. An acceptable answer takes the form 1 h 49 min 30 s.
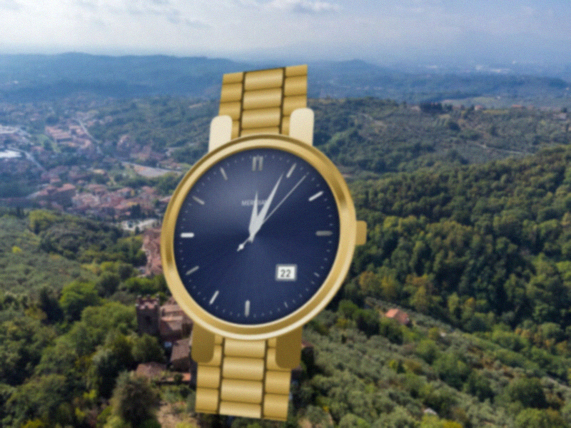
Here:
12 h 04 min 07 s
